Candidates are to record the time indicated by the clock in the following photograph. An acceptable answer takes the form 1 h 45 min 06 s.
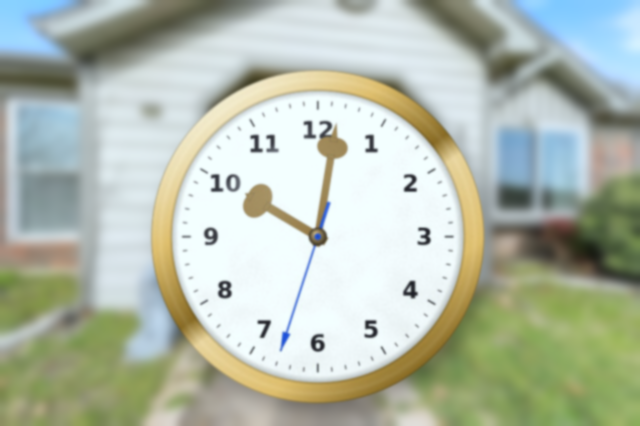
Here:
10 h 01 min 33 s
